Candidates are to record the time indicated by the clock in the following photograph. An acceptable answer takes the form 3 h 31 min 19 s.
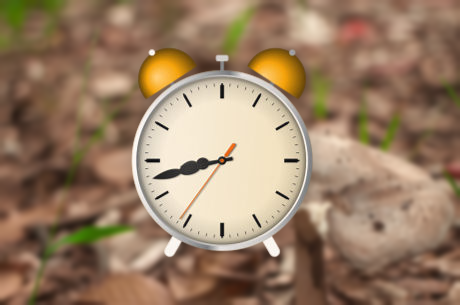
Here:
8 h 42 min 36 s
